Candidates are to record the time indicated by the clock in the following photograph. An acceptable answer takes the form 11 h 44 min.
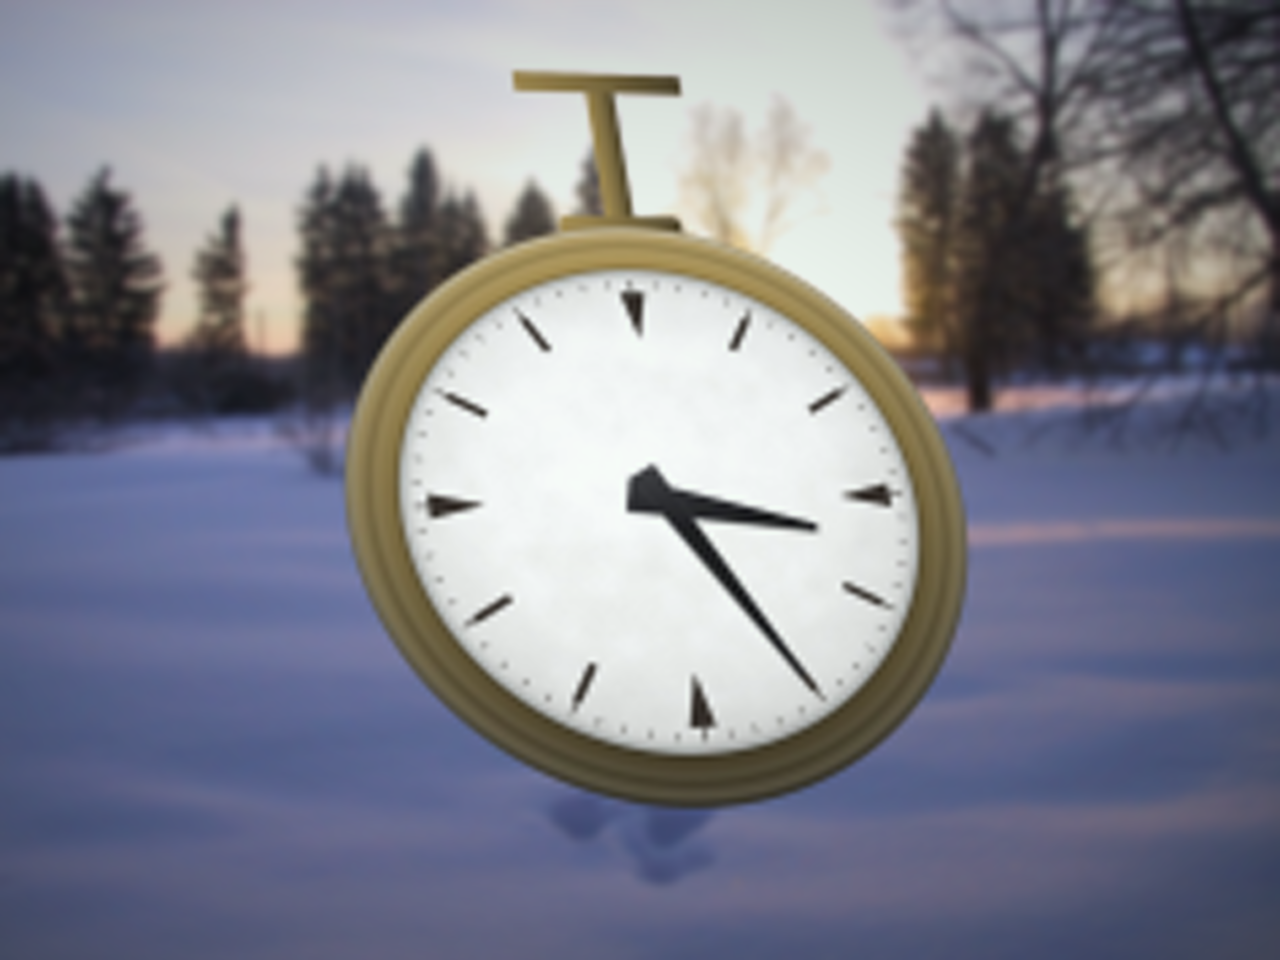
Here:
3 h 25 min
